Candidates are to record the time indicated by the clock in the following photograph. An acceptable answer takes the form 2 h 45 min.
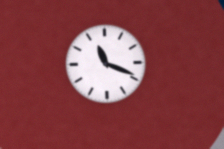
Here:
11 h 19 min
